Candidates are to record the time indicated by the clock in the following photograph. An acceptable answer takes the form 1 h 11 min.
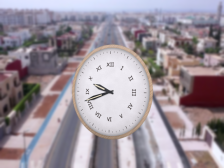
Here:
9 h 42 min
